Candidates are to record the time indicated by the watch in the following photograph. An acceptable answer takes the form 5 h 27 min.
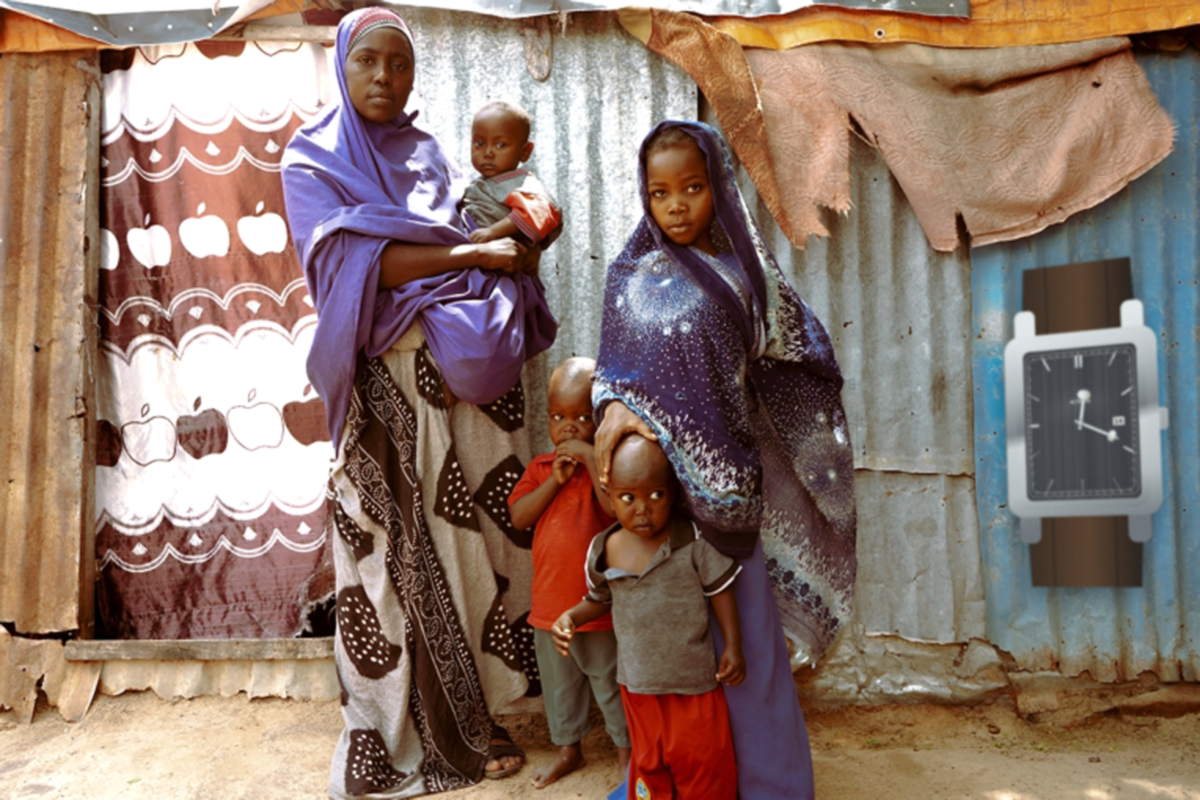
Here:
12 h 19 min
